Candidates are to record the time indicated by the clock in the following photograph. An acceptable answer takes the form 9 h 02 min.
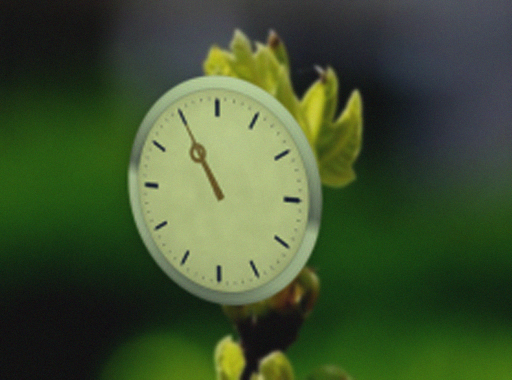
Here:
10 h 55 min
